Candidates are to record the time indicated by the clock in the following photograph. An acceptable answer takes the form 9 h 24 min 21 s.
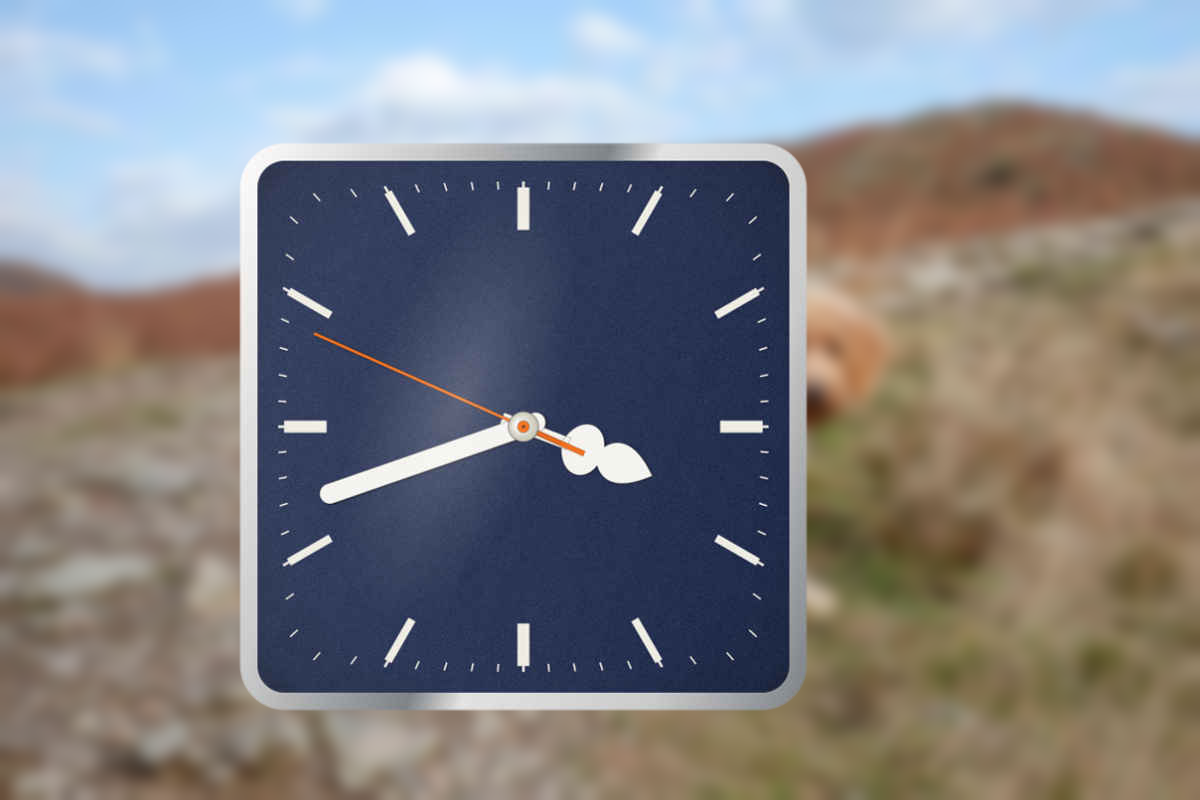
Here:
3 h 41 min 49 s
